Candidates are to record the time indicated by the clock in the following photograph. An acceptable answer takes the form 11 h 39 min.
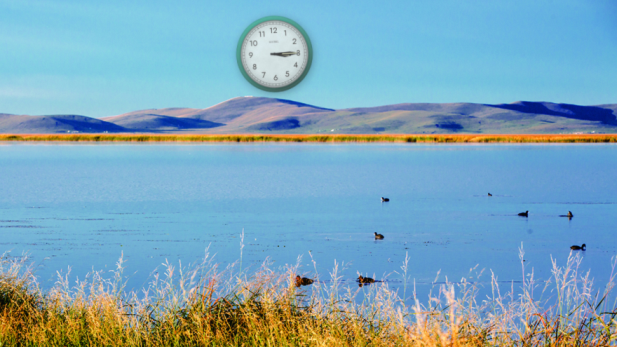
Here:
3 h 15 min
